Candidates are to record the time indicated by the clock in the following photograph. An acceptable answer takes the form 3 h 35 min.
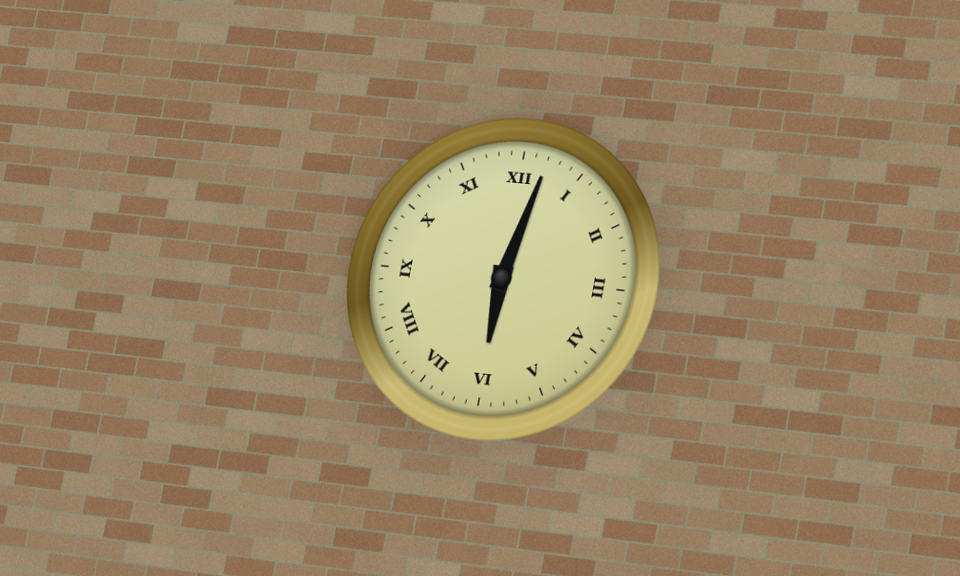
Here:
6 h 02 min
